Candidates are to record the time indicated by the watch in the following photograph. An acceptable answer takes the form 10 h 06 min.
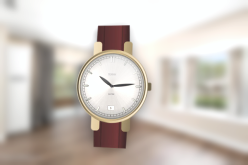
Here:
10 h 14 min
